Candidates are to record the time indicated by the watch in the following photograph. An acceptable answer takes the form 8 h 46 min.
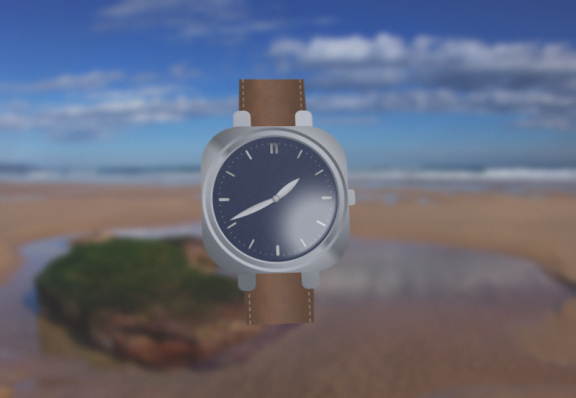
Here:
1 h 41 min
